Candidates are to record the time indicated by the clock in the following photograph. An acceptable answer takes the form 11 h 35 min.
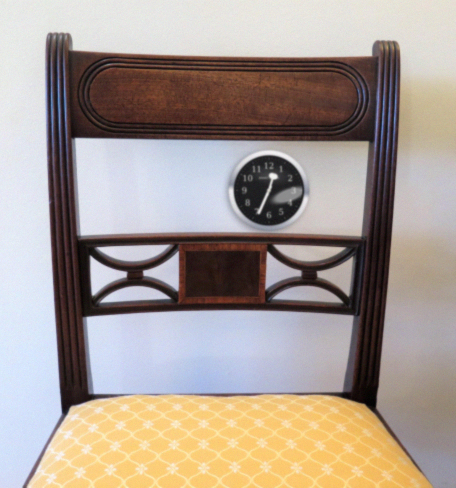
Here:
12 h 34 min
